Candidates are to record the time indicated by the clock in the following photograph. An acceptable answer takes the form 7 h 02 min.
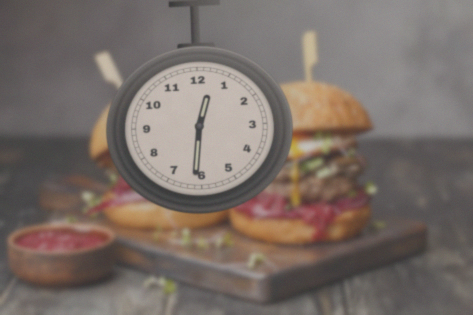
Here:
12 h 31 min
